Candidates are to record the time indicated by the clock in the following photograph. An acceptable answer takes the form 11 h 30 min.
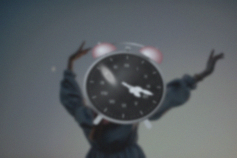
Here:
4 h 18 min
